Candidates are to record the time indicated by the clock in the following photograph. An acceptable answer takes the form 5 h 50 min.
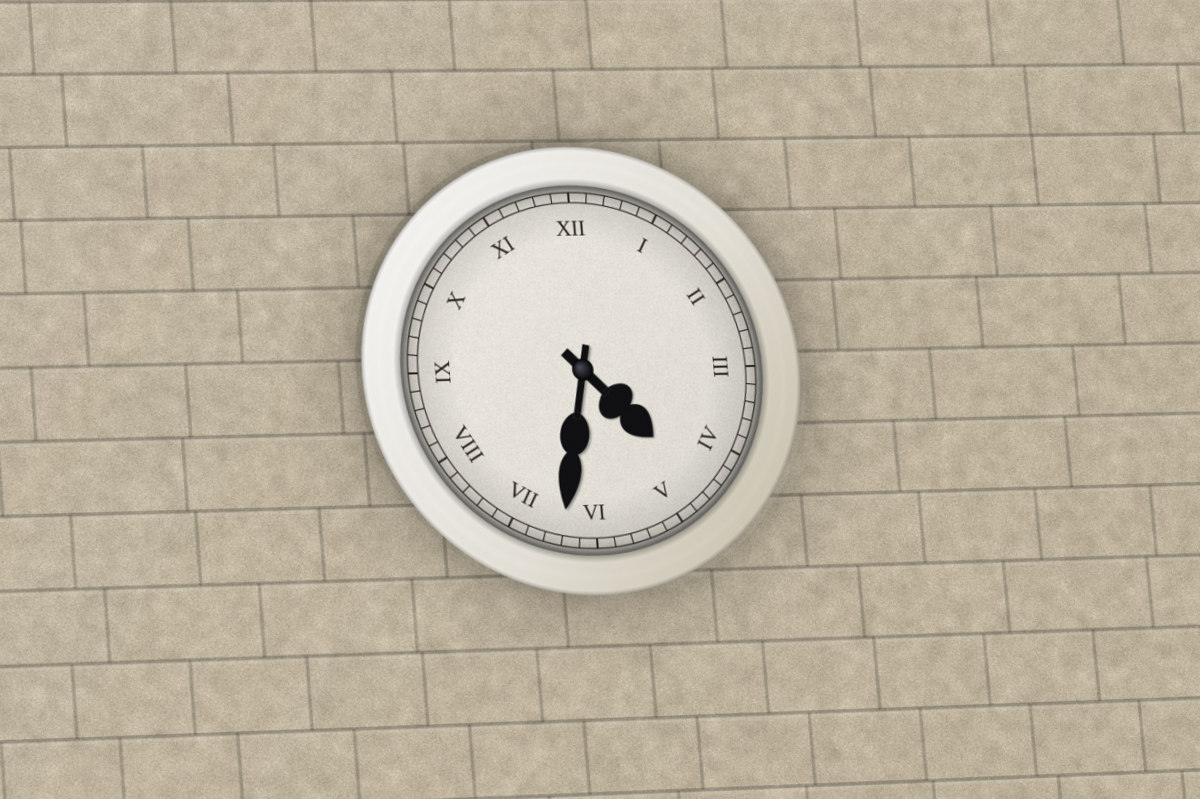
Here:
4 h 32 min
